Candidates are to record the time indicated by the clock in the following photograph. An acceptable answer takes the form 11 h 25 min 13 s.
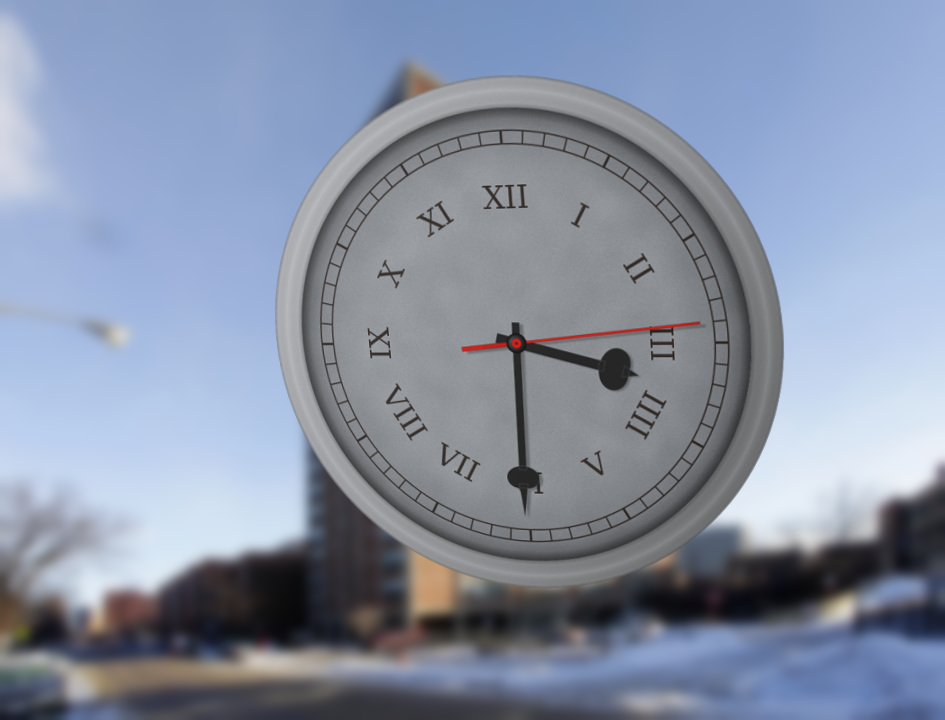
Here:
3 h 30 min 14 s
